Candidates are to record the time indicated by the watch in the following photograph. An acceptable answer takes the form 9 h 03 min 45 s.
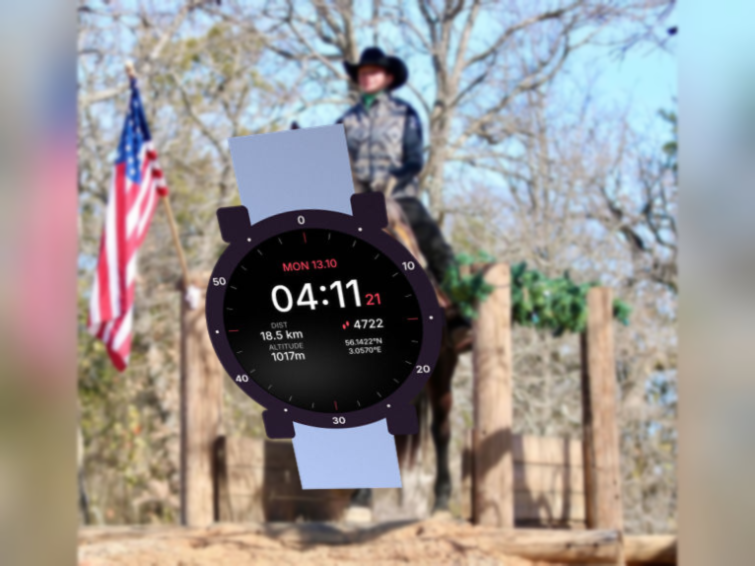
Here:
4 h 11 min 21 s
